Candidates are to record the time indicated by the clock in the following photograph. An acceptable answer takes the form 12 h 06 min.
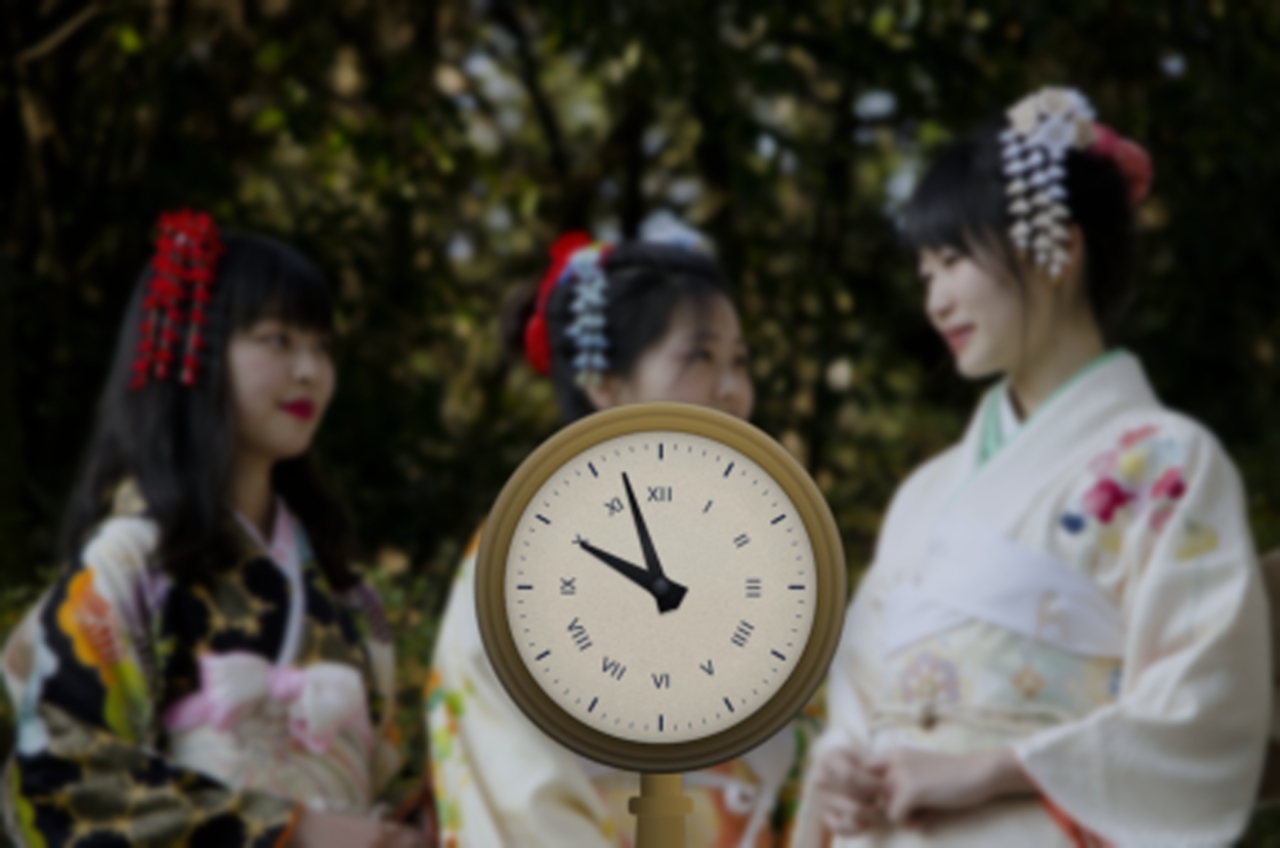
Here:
9 h 57 min
